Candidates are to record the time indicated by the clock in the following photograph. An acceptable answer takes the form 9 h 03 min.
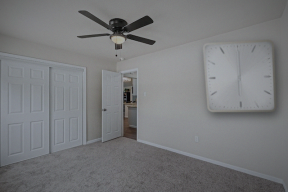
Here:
6 h 00 min
